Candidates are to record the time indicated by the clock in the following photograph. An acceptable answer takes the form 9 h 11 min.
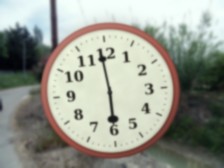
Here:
5 h 59 min
